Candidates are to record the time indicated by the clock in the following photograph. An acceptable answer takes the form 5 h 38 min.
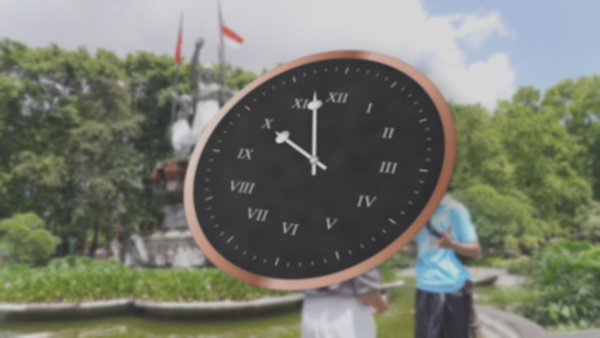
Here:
9 h 57 min
